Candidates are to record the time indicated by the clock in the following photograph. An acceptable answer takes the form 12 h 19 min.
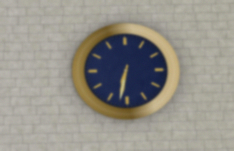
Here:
6 h 32 min
